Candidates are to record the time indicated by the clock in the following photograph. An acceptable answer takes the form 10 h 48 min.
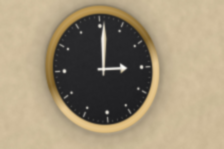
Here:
3 h 01 min
